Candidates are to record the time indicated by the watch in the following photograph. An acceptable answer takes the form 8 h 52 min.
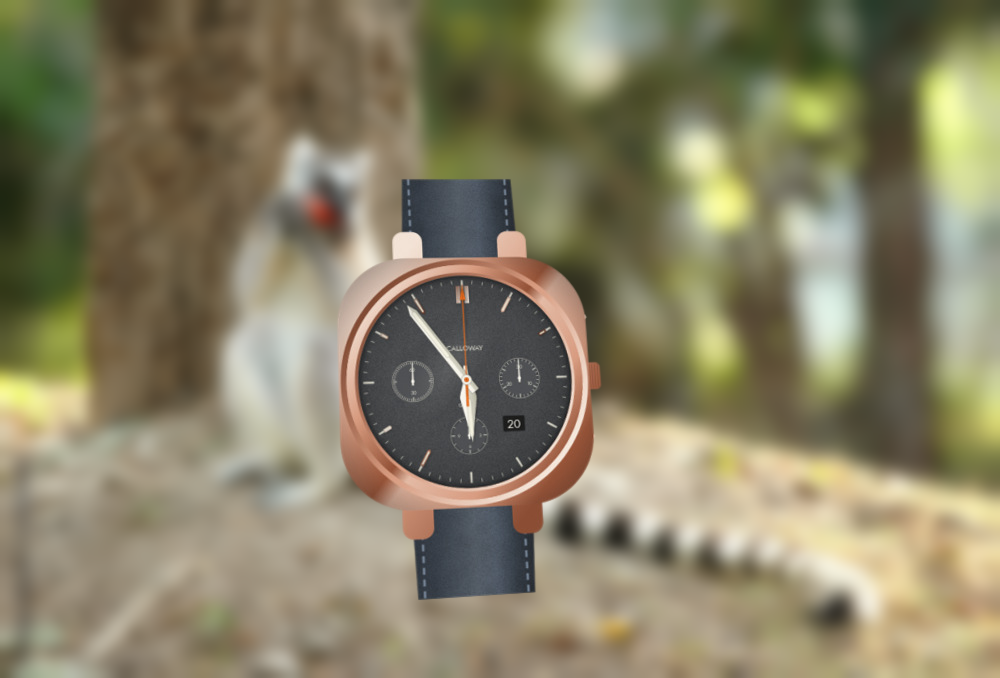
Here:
5 h 54 min
